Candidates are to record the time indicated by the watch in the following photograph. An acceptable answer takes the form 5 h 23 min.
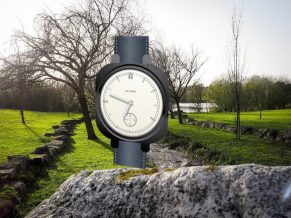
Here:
6 h 48 min
